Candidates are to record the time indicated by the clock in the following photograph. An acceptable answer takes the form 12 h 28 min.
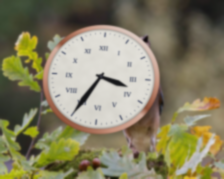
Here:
3 h 35 min
